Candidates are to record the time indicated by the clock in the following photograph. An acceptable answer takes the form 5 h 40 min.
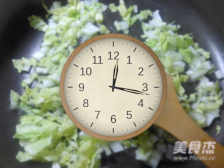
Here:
12 h 17 min
